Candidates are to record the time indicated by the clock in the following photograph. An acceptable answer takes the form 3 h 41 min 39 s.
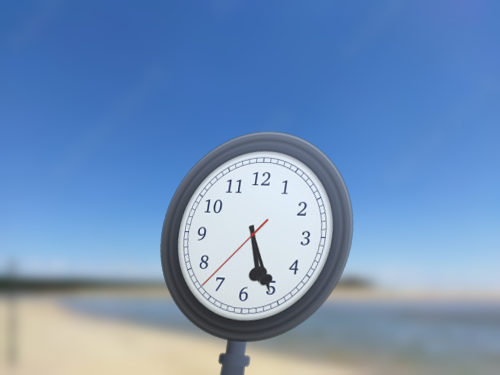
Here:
5 h 25 min 37 s
